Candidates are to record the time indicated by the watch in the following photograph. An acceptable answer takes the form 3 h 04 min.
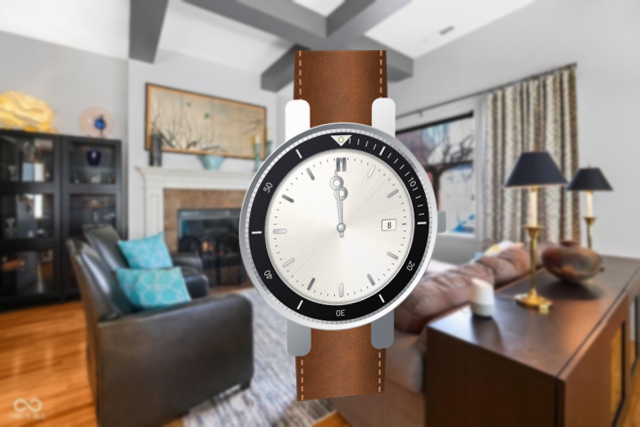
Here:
11 h 59 min
